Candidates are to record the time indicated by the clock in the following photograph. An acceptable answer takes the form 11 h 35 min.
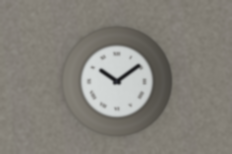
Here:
10 h 09 min
